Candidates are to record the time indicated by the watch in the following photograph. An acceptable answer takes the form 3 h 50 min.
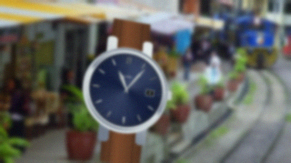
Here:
11 h 06 min
